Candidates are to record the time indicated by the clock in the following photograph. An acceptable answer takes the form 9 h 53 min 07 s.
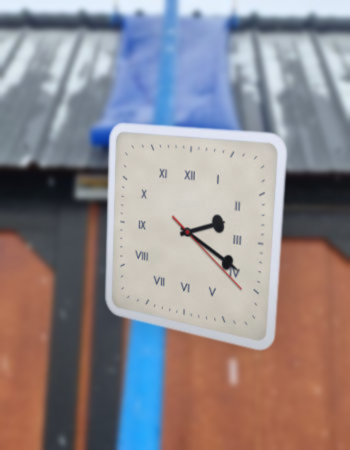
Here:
2 h 19 min 21 s
